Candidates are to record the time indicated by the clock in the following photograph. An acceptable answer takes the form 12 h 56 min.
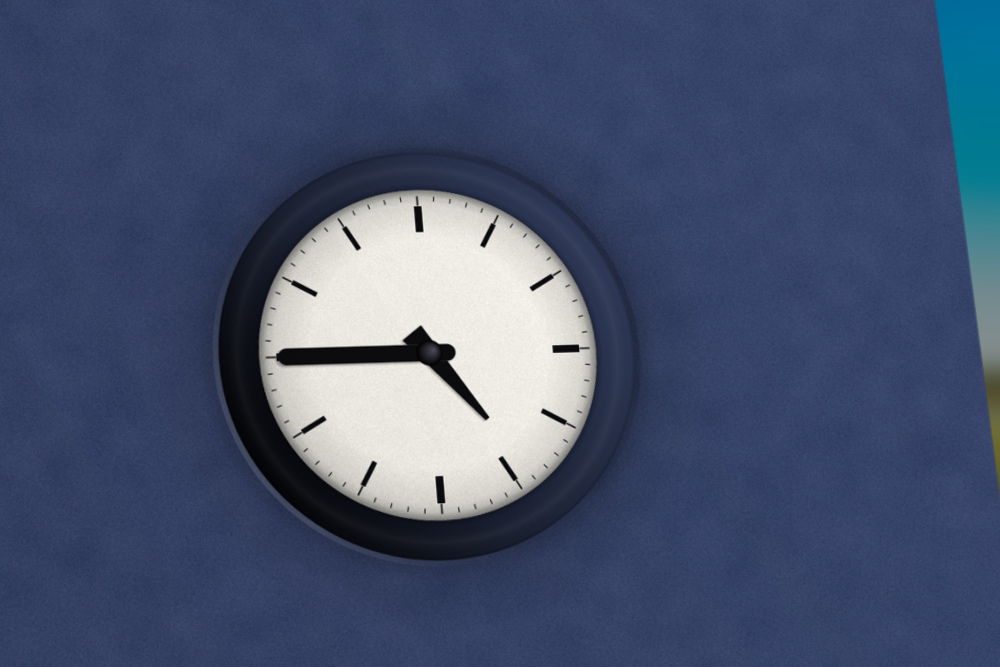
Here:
4 h 45 min
